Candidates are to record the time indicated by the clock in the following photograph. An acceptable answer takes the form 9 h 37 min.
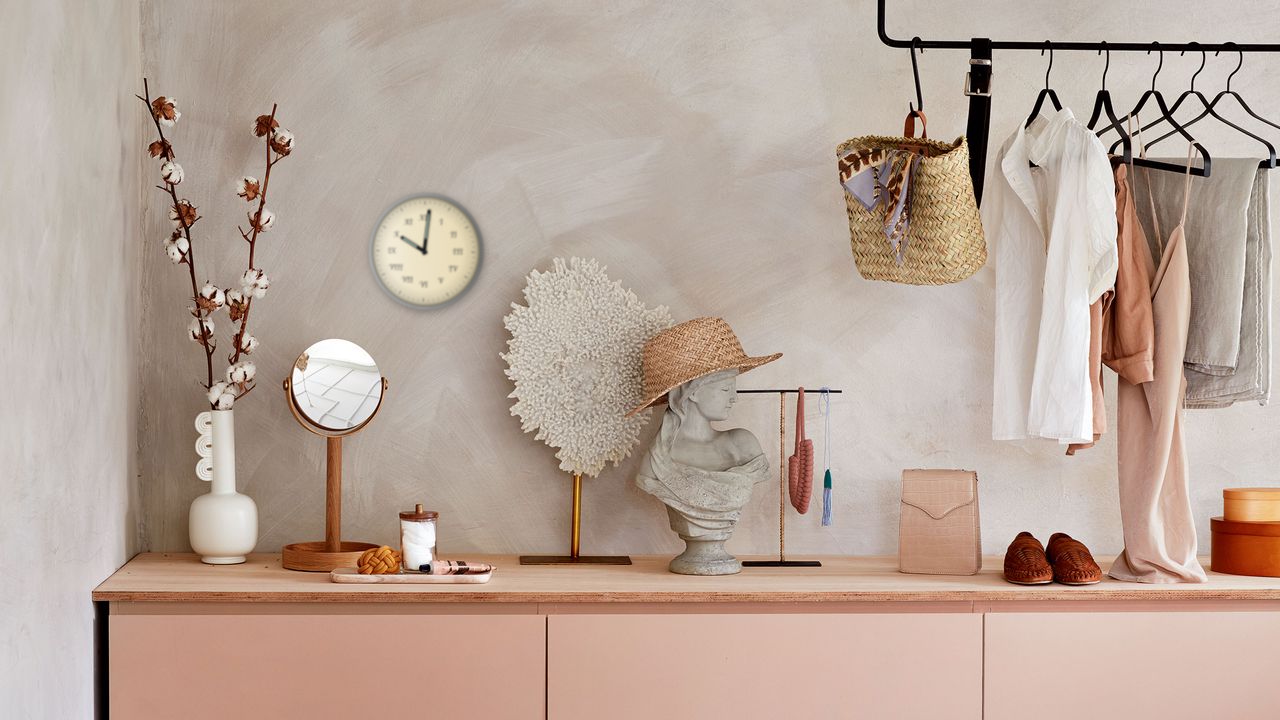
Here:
10 h 01 min
